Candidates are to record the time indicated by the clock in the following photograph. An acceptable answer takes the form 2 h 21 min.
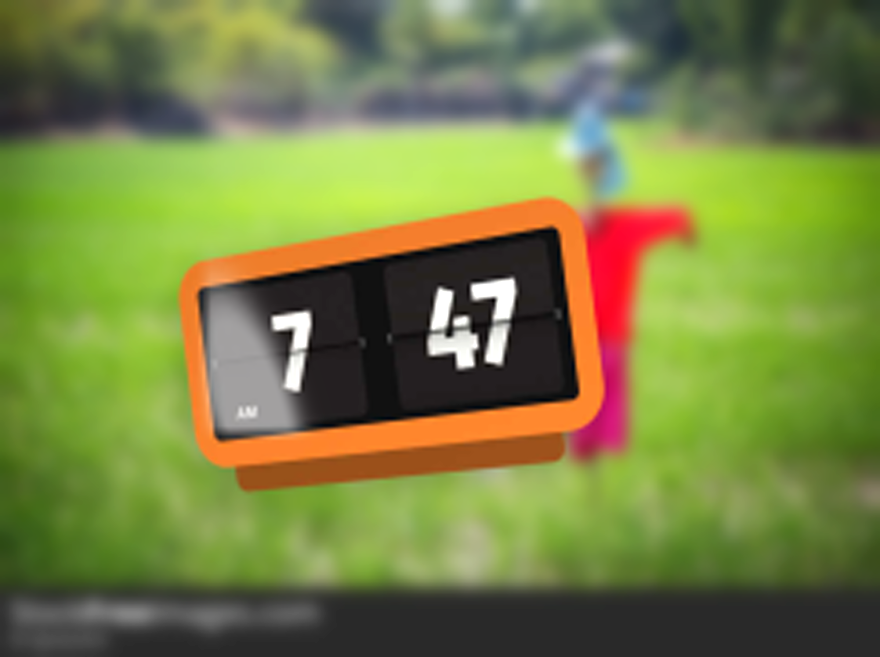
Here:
7 h 47 min
